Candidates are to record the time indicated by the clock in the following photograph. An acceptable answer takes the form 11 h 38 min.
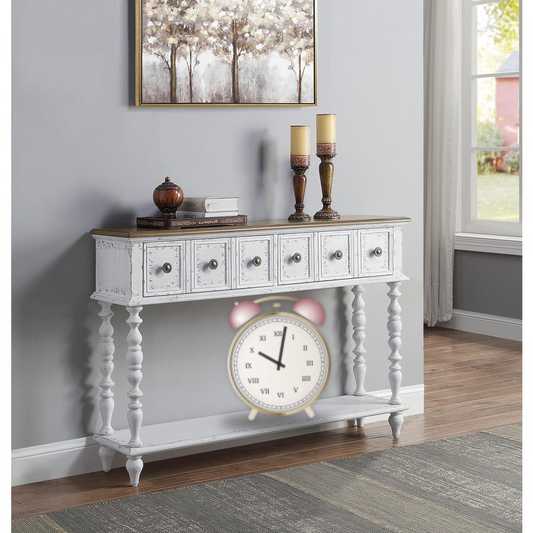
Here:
10 h 02 min
